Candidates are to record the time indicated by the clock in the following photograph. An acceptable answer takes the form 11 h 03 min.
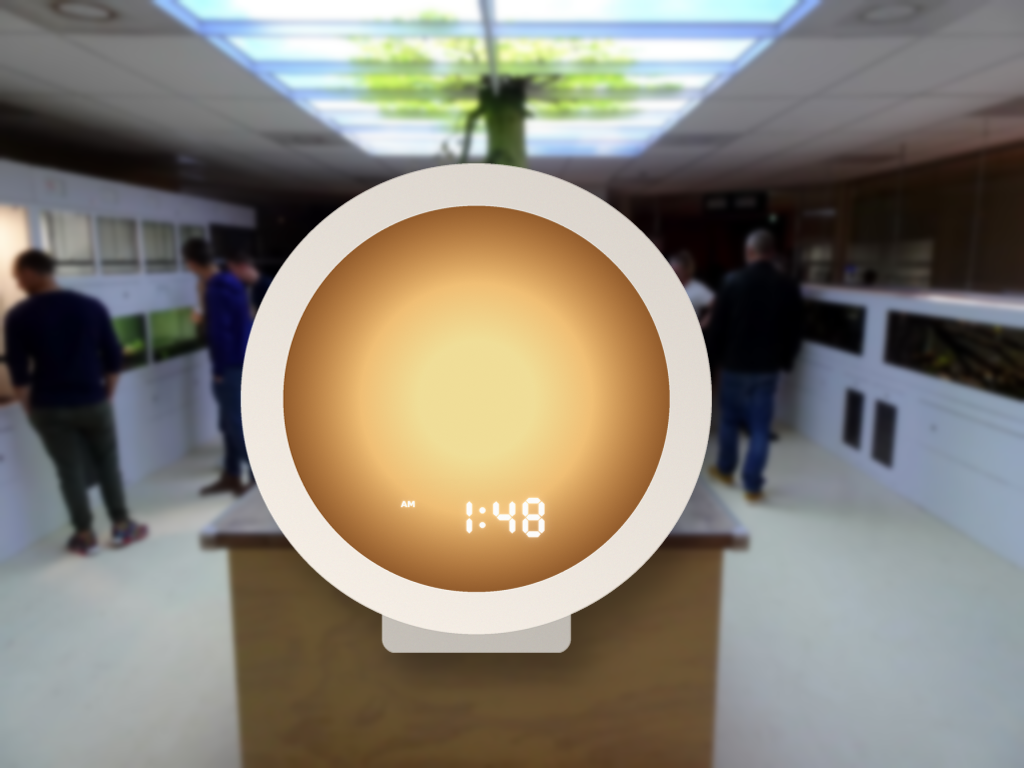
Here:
1 h 48 min
